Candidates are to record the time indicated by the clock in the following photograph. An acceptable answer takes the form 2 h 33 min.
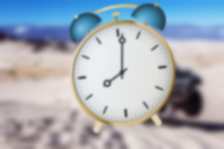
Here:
8 h 01 min
